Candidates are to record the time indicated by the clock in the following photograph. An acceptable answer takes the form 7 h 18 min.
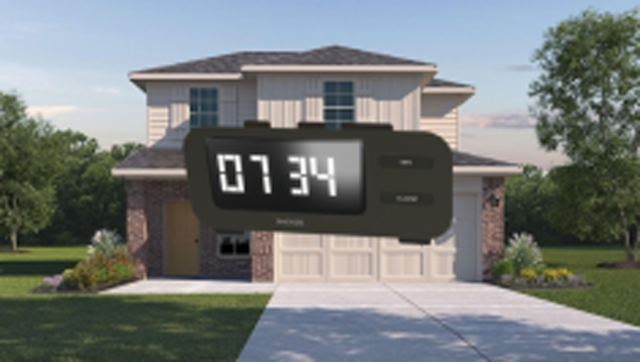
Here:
7 h 34 min
